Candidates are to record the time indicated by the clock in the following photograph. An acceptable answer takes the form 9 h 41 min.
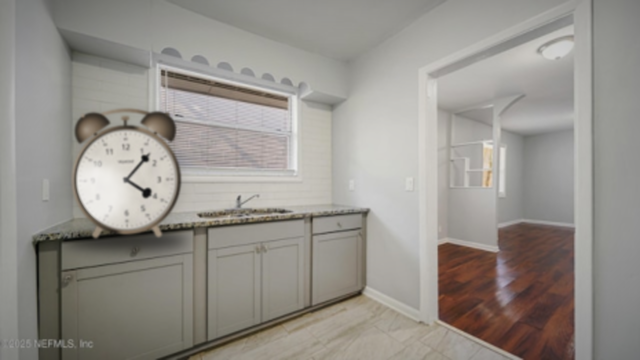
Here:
4 h 07 min
